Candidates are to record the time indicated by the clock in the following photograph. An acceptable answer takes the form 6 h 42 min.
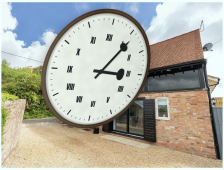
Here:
3 h 06 min
